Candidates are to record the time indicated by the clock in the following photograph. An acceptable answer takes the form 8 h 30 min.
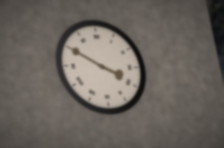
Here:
3 h 50 min
